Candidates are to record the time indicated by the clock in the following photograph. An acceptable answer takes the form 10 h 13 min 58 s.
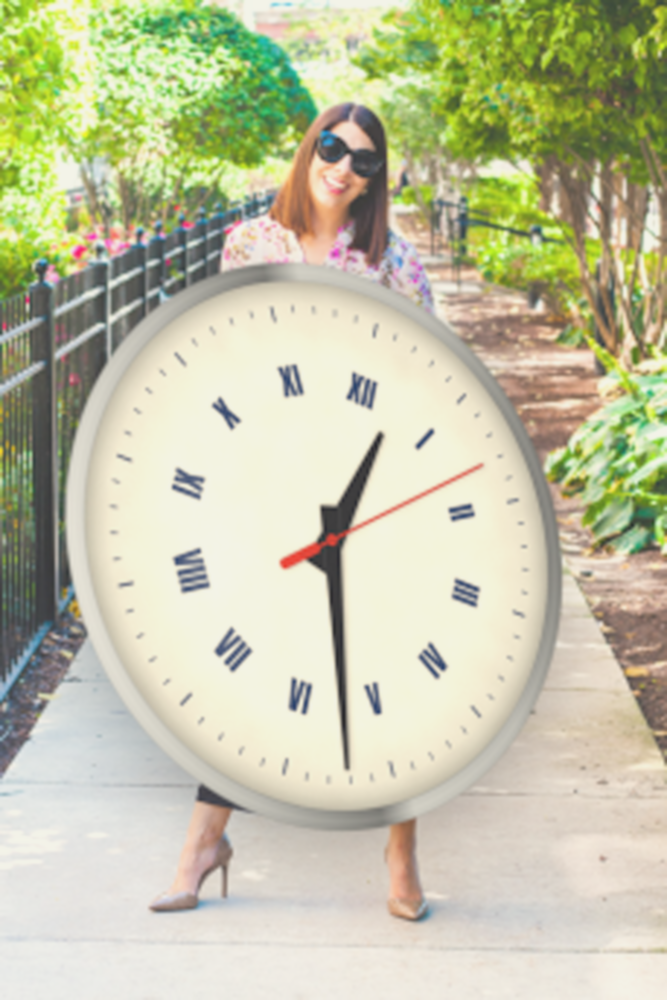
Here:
12 h 27 min 08 s
